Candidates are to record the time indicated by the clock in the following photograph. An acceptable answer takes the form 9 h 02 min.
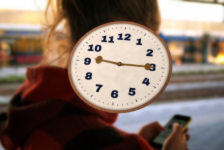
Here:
9 h 15 min
